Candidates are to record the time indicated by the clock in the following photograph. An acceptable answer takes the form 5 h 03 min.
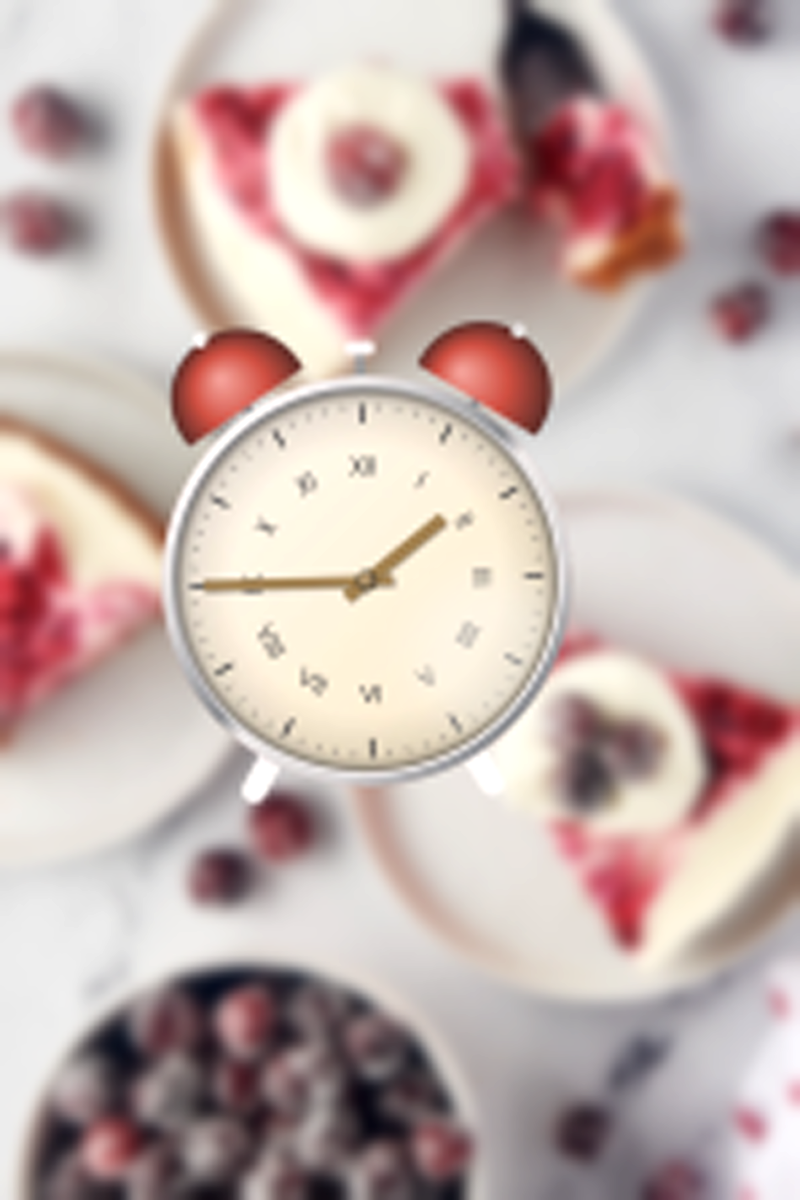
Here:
1 h 45 min
